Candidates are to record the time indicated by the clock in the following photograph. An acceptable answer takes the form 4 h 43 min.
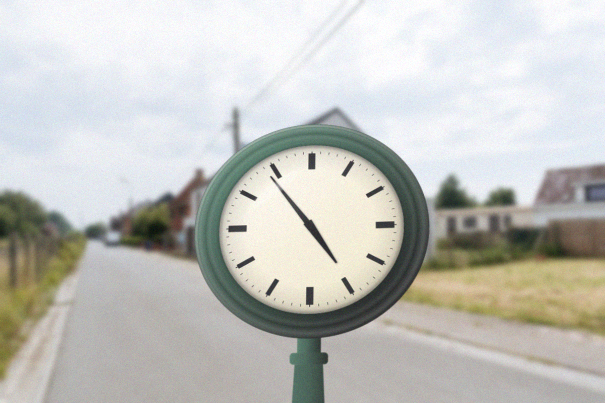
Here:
4 h 54 min
